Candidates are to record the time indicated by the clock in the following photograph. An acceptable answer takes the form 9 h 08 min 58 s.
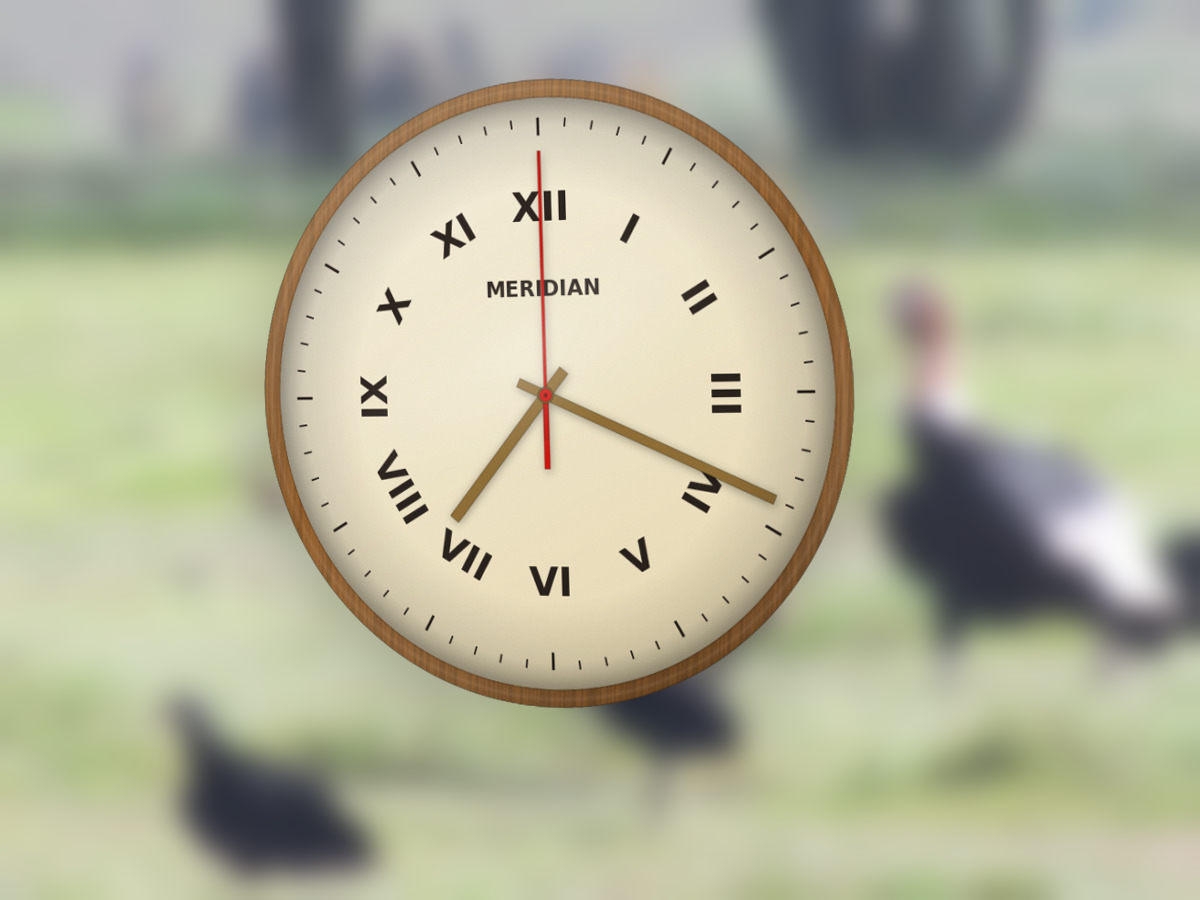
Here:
7 h 19 min 00 s
